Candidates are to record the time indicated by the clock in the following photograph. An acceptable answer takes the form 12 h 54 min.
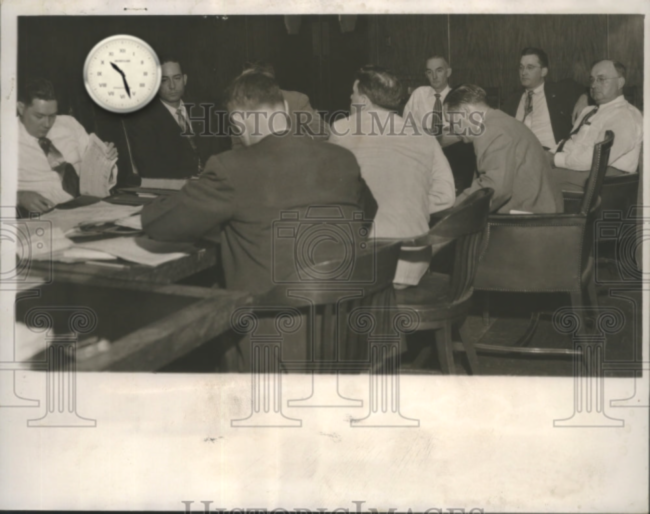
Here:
10 h 27 min
